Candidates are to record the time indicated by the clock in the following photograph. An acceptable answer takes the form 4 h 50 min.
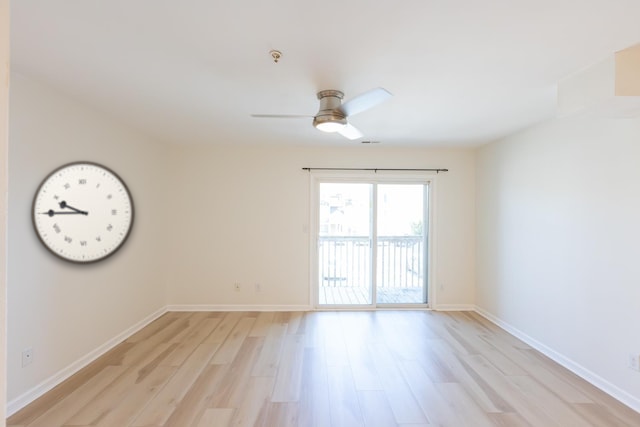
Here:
9 h 45 min
